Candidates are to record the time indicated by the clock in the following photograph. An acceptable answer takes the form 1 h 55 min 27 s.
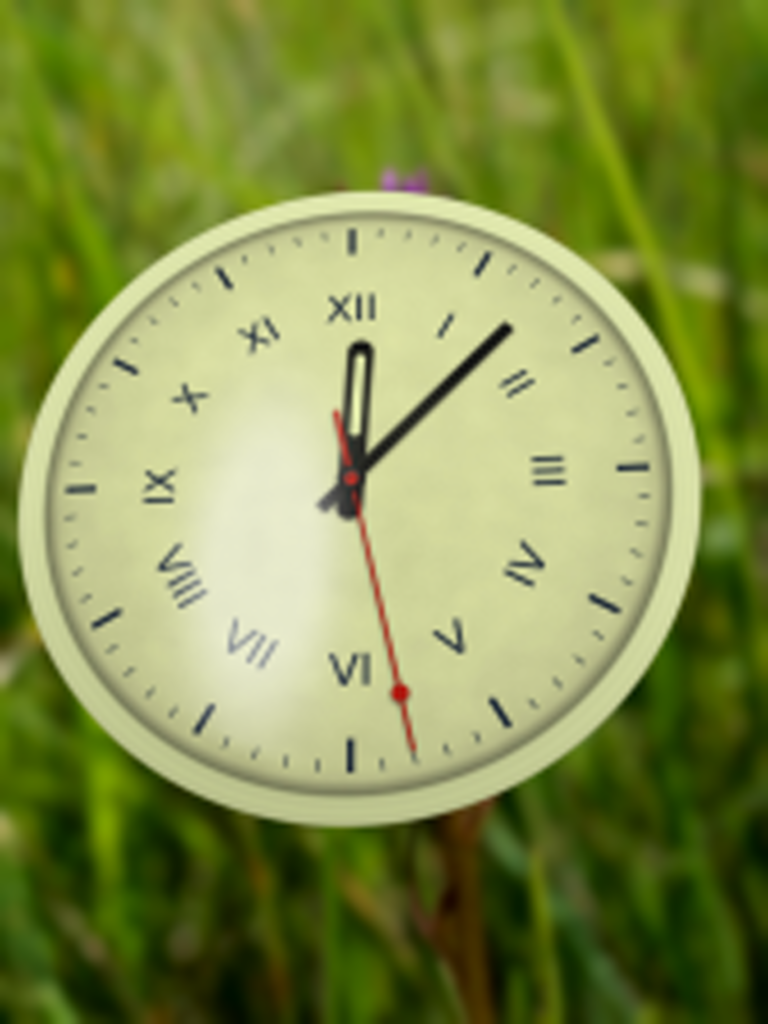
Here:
12 h 07 min 28 s
